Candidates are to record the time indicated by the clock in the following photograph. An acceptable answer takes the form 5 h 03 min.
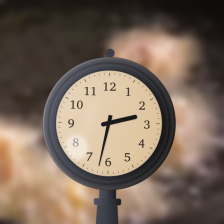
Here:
2 h 32 min
